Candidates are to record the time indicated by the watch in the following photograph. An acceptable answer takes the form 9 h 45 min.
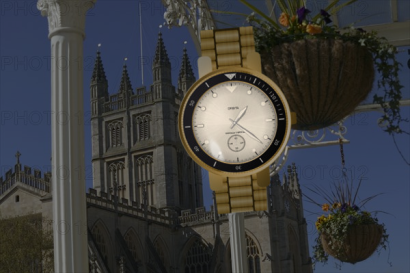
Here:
1 h 22 min
